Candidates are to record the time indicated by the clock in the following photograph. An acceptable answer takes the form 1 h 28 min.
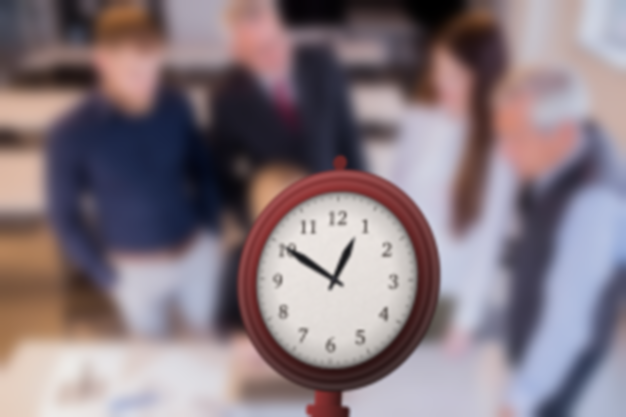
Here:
12 h 50 min
